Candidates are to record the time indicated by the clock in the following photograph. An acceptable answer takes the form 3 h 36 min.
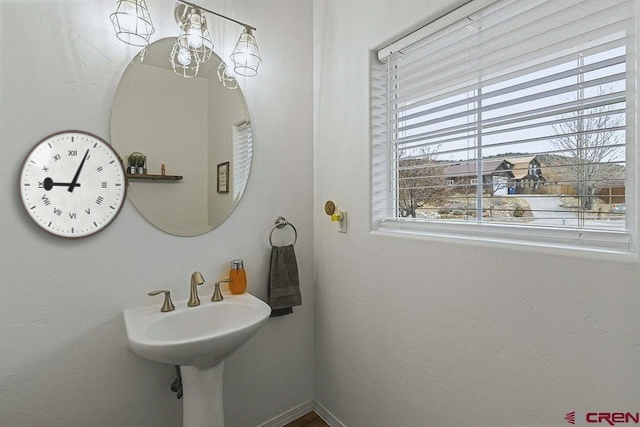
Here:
9 h 04 min
